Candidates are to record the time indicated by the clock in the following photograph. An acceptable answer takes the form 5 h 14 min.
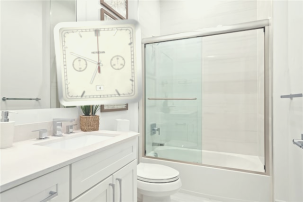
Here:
6 h 49 min
